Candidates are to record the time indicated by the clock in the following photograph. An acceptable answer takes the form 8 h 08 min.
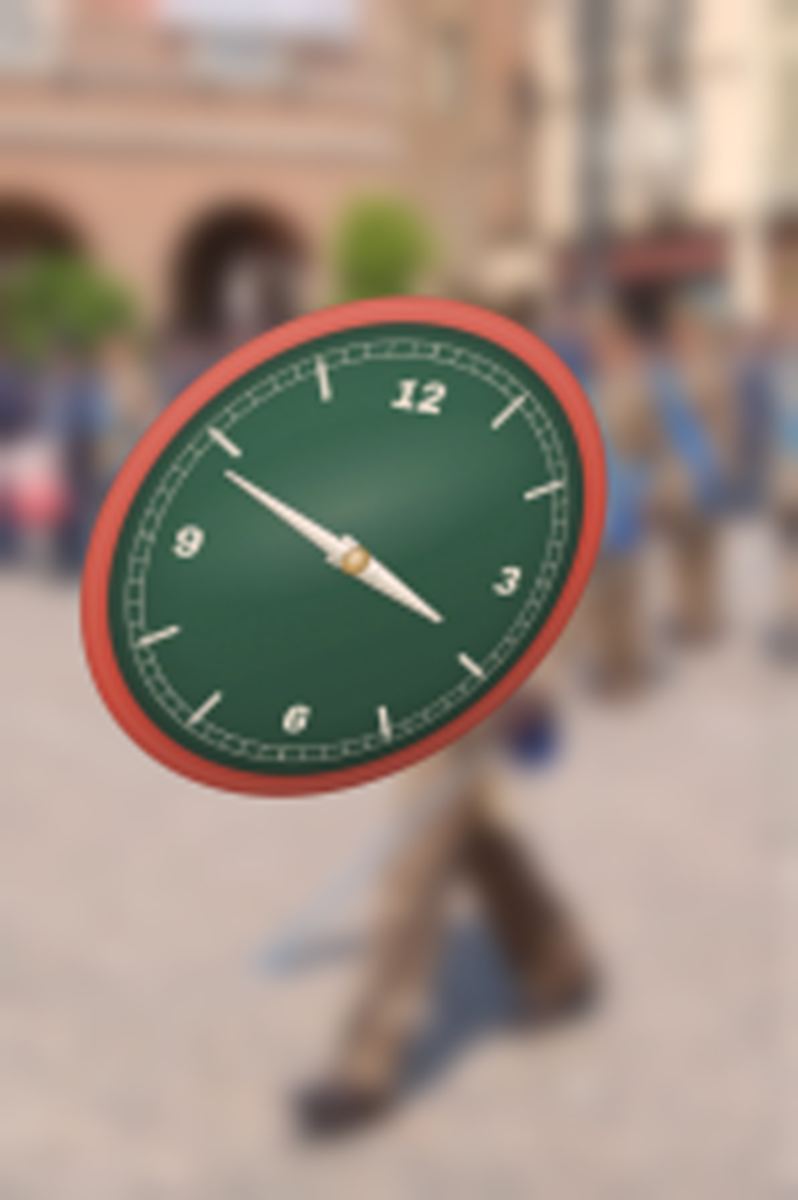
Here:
3 h 49 min
